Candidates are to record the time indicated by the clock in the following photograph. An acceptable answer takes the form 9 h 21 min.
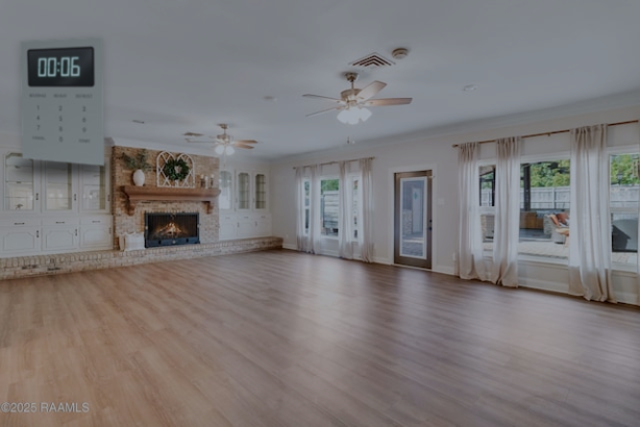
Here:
0 h 06 min
